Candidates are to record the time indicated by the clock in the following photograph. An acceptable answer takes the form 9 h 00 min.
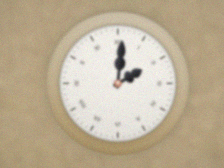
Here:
2 h 01 min
